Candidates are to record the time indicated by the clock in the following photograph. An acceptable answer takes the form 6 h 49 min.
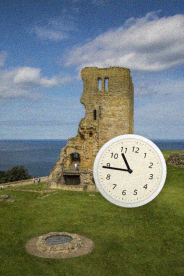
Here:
10 h 44 min
